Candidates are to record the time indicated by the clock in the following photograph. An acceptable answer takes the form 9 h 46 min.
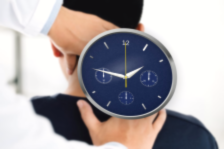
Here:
1 h 47 min
